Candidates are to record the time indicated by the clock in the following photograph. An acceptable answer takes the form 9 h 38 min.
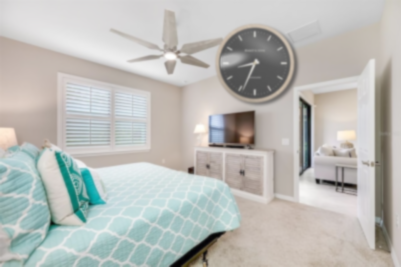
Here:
8 h 34 min
